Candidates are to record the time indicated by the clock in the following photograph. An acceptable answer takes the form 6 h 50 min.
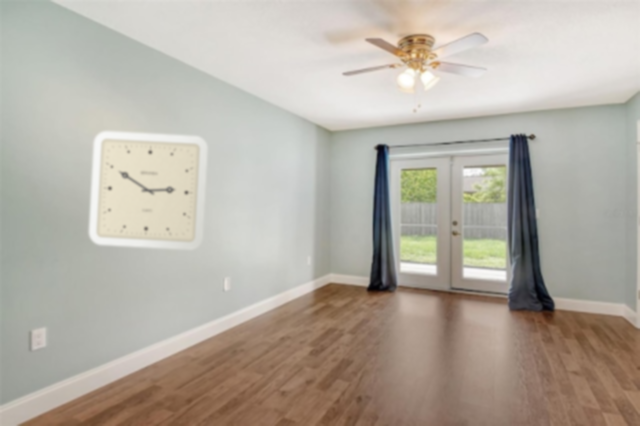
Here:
2 h 50 min
